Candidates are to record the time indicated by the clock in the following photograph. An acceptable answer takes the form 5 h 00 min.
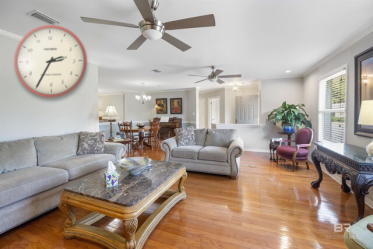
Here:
2 h 35 min
